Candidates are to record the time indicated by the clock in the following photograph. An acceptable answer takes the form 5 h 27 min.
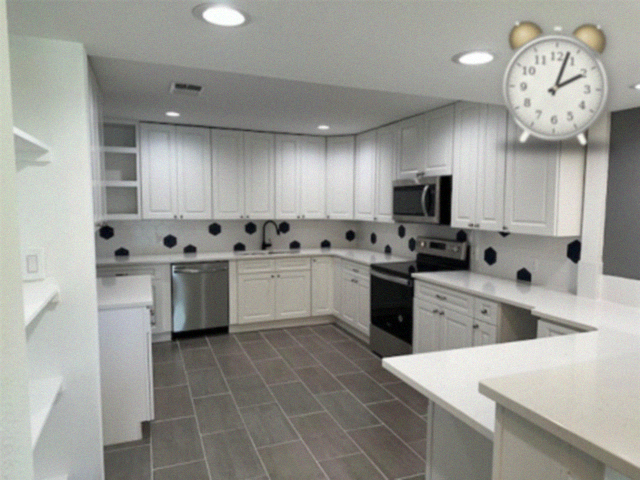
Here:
2 h 03 min
